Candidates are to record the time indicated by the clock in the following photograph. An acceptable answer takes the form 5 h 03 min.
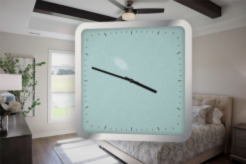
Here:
3 h 48 min
